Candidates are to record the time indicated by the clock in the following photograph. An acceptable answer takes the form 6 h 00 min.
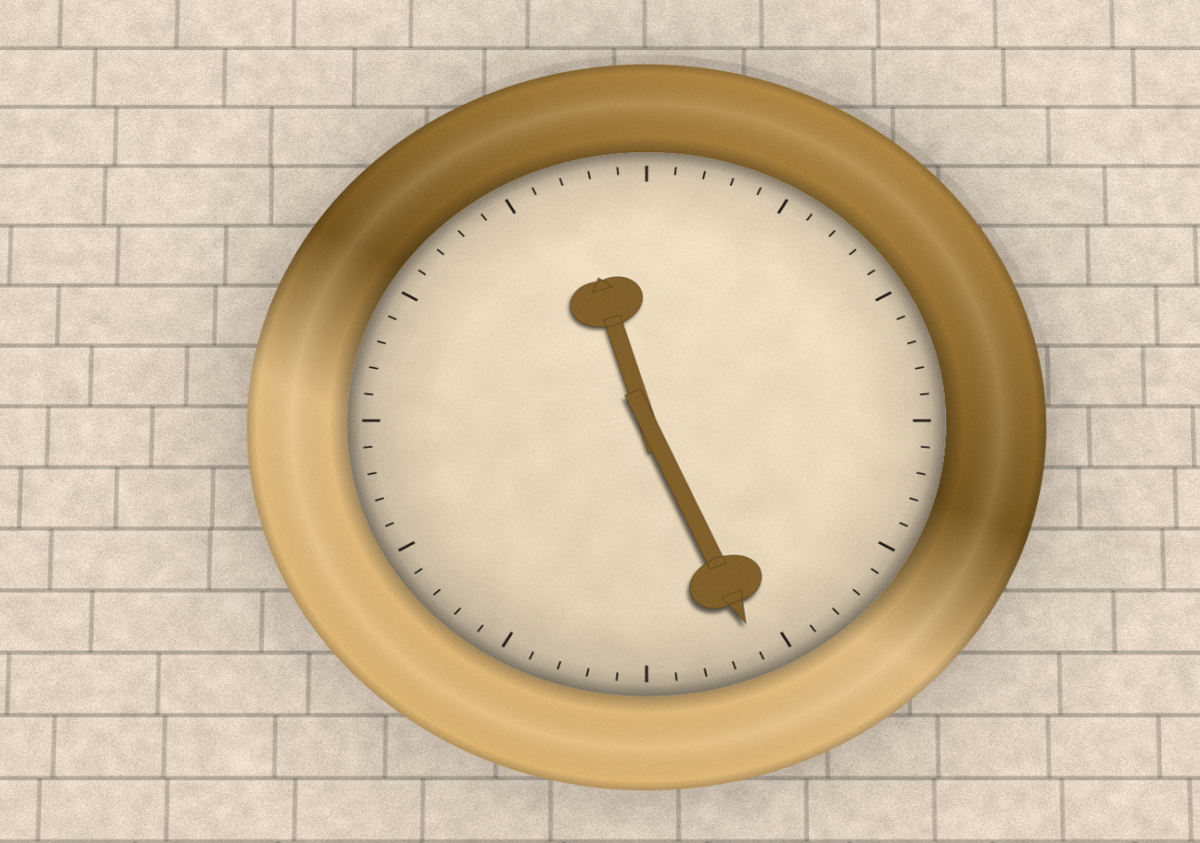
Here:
11 h 26 min
